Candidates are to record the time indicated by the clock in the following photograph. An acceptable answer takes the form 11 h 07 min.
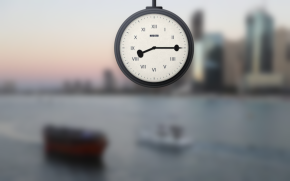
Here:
8 h 15 min
